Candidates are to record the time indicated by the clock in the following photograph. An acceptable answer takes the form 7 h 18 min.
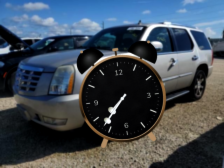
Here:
7 h 37 min
